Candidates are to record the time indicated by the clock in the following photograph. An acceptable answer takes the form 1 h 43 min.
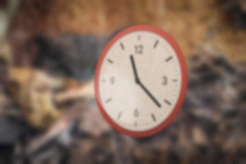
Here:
11 h 22 min
